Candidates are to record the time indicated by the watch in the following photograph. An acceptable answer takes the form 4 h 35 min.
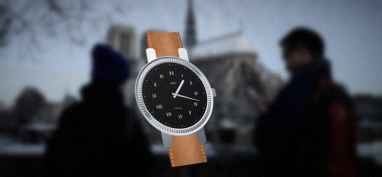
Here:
1 h 18 min
